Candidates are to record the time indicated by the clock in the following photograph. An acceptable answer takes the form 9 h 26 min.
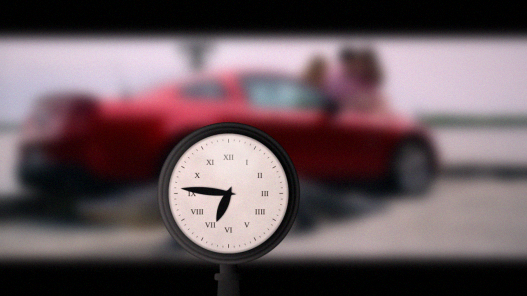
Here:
6 h 46 min
